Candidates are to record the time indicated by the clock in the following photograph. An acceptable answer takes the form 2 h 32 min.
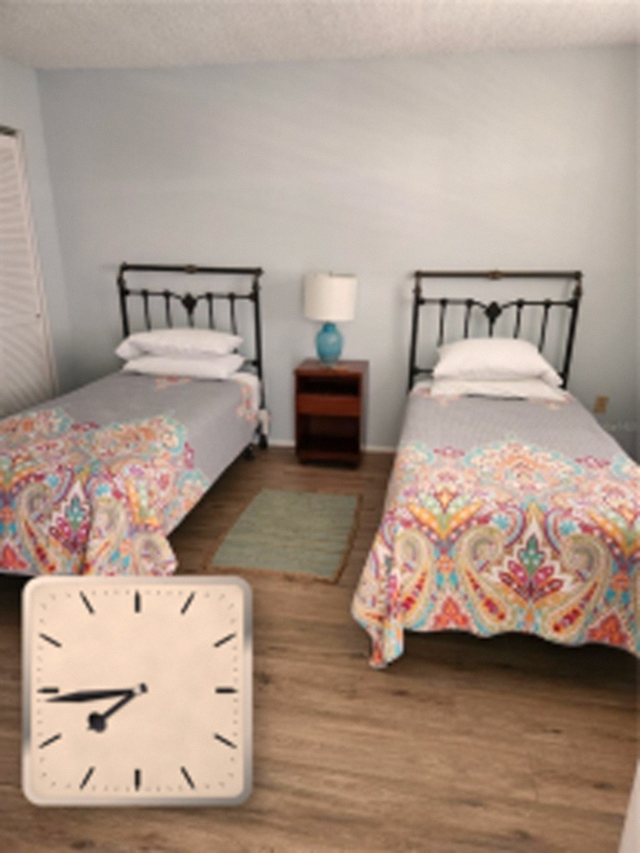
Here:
7 h 44 min
